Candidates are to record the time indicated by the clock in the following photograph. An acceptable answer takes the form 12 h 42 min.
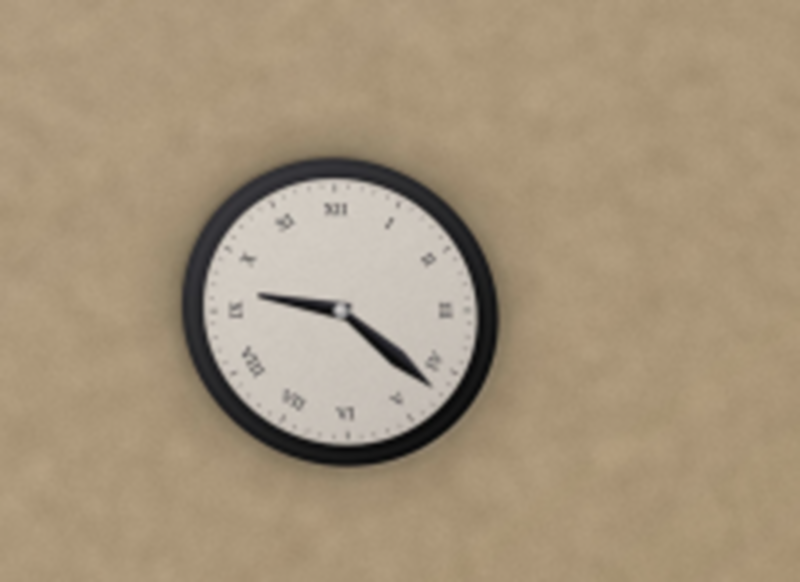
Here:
9 h 22 min
